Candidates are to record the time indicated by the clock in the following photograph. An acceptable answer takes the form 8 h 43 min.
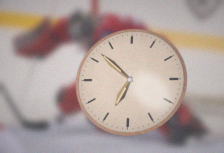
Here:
6 h 52 min
